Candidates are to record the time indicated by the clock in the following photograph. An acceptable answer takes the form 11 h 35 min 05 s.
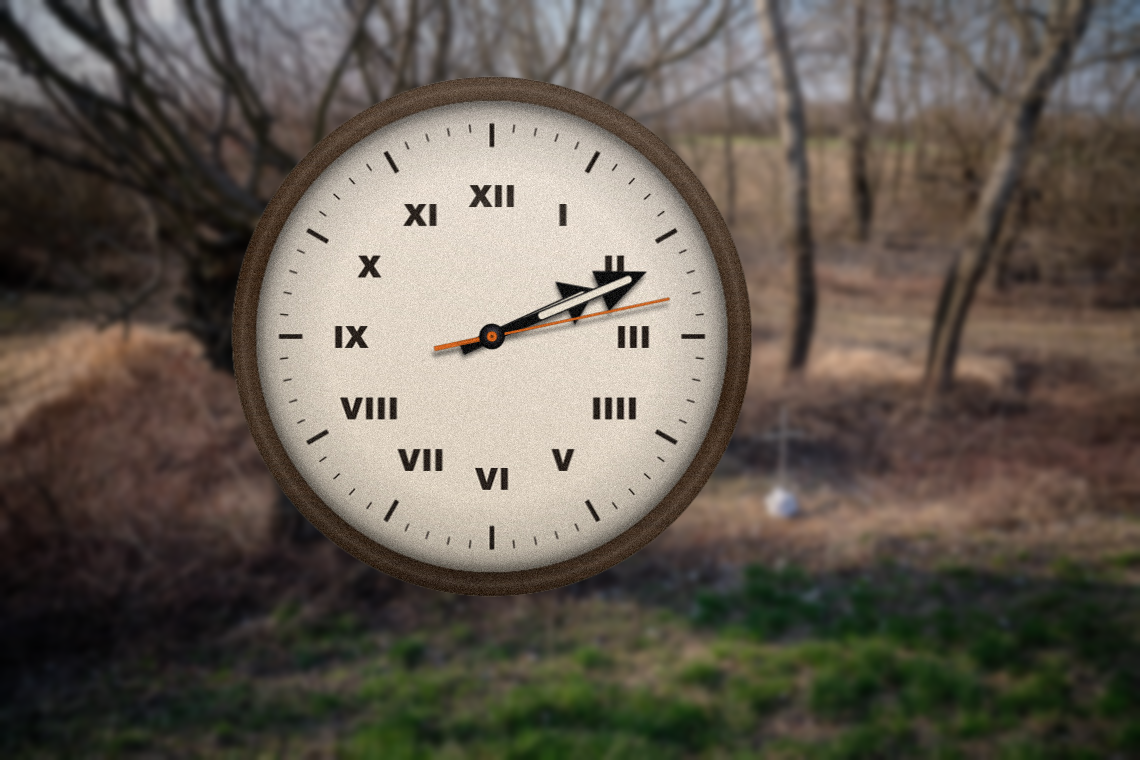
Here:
2 h 11 min 13 s
